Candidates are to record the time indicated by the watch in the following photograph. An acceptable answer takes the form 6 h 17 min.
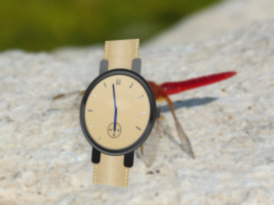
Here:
5 h 58 min
